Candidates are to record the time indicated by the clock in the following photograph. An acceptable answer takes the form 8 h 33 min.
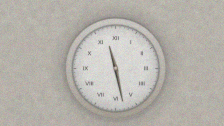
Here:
11 h 28 min
